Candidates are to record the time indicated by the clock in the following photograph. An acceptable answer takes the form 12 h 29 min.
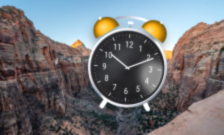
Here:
10 h 11 min
